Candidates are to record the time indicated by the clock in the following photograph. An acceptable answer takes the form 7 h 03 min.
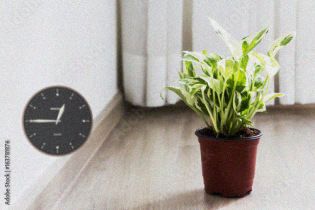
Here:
12 h 45 min
